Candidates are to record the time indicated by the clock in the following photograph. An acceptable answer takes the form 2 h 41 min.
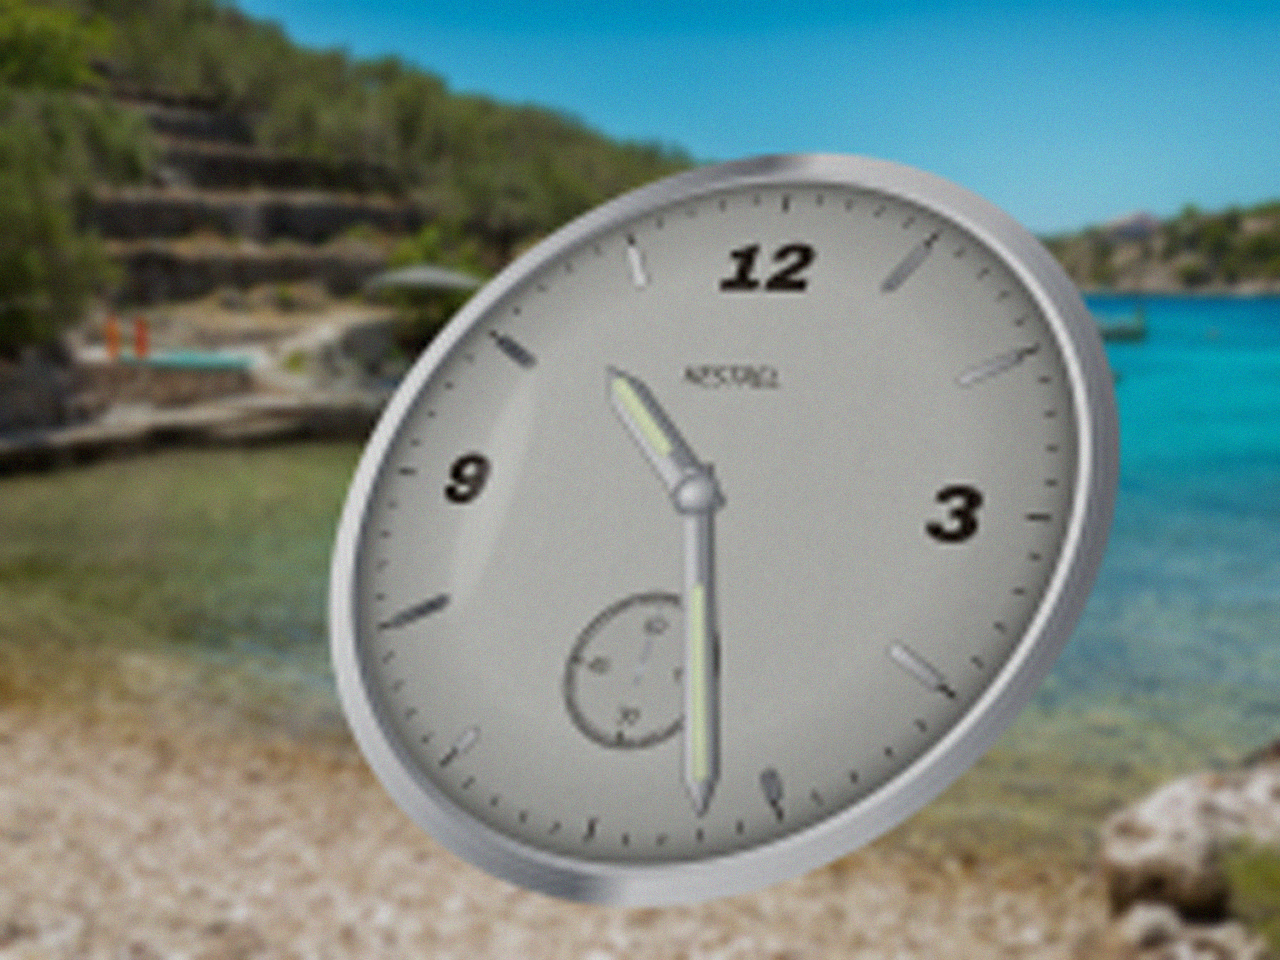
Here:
10 h 27 min
